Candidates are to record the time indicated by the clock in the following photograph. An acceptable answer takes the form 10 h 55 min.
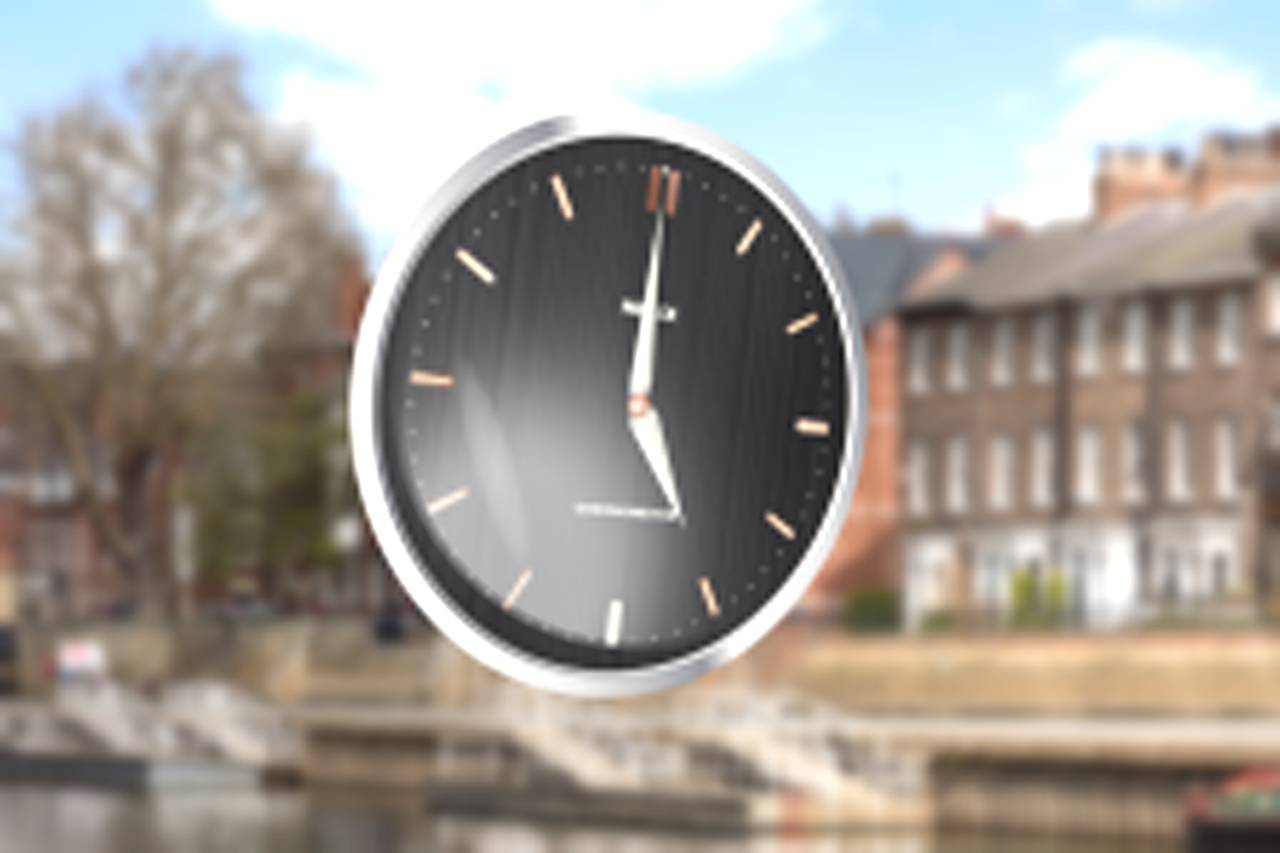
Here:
5 h 00 min
